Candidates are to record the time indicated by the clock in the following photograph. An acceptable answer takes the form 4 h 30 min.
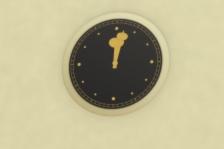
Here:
12 h 02 min
